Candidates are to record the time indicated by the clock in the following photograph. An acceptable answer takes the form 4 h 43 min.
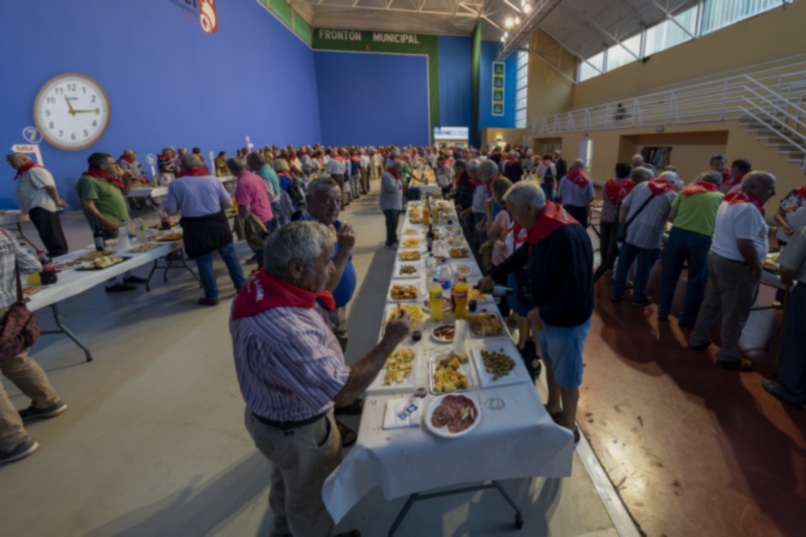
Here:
11 h 15 min
